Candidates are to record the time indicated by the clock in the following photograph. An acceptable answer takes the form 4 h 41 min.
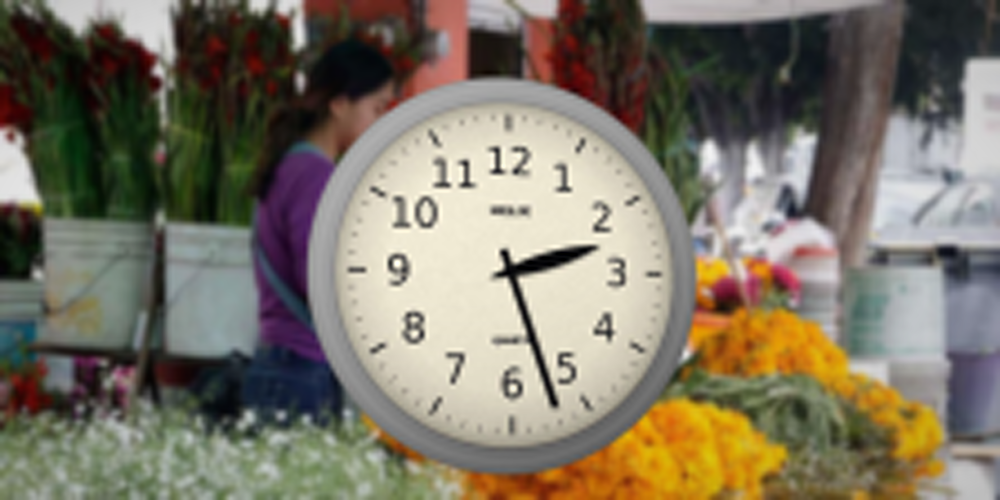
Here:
2 h 27 min
